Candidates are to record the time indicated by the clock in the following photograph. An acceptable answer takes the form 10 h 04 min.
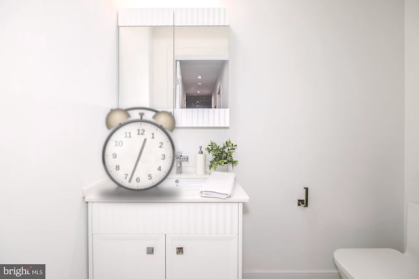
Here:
12 h 33 min
